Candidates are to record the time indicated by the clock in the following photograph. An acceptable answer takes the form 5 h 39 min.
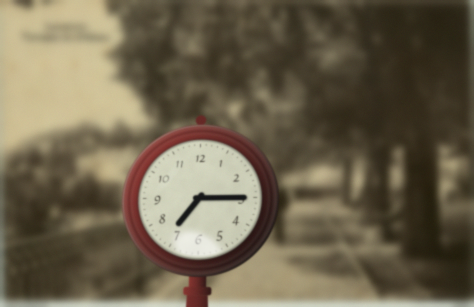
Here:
7 h 15 min
